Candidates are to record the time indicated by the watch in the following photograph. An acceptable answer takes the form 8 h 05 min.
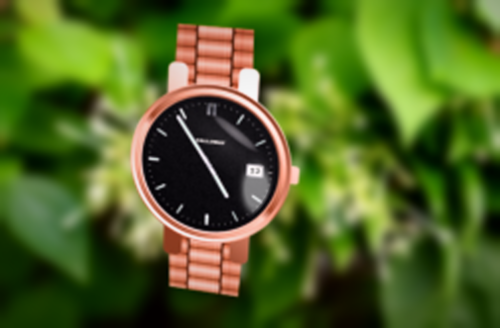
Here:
4 h 54 min
